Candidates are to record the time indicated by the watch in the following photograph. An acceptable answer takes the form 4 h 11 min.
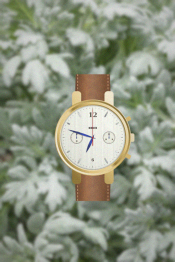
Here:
6 h 48 min
